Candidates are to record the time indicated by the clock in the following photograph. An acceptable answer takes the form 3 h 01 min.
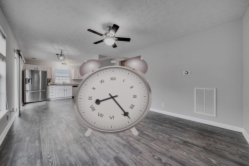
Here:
8 h 24 min
